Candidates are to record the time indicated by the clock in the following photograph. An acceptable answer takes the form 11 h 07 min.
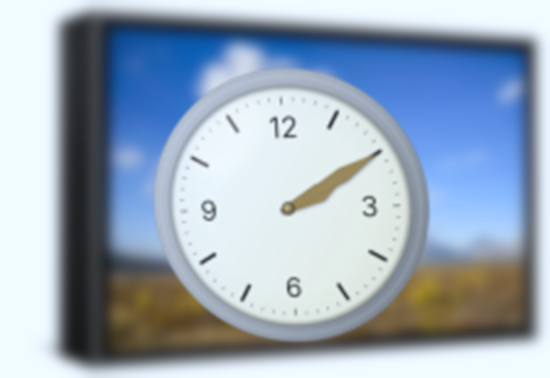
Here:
2 h 10 min
